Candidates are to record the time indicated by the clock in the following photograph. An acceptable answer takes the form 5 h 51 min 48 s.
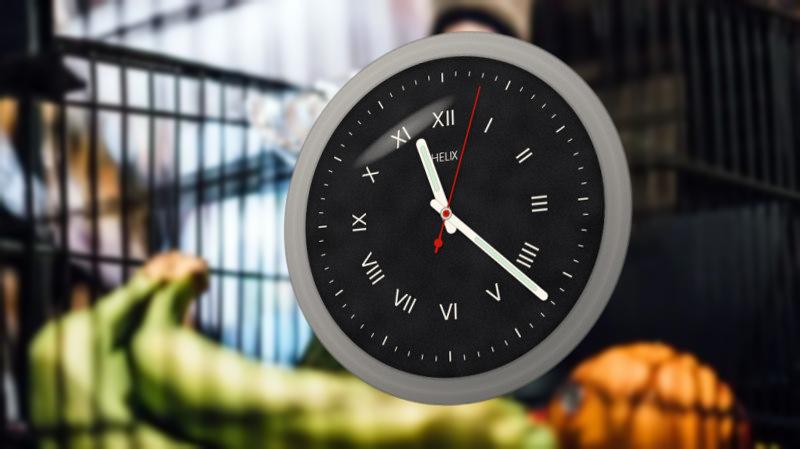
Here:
11 h 22 min 03 s
